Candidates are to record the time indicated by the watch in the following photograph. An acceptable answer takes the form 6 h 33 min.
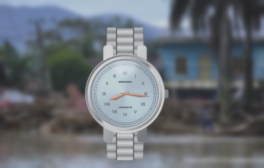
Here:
8 h 16 min
